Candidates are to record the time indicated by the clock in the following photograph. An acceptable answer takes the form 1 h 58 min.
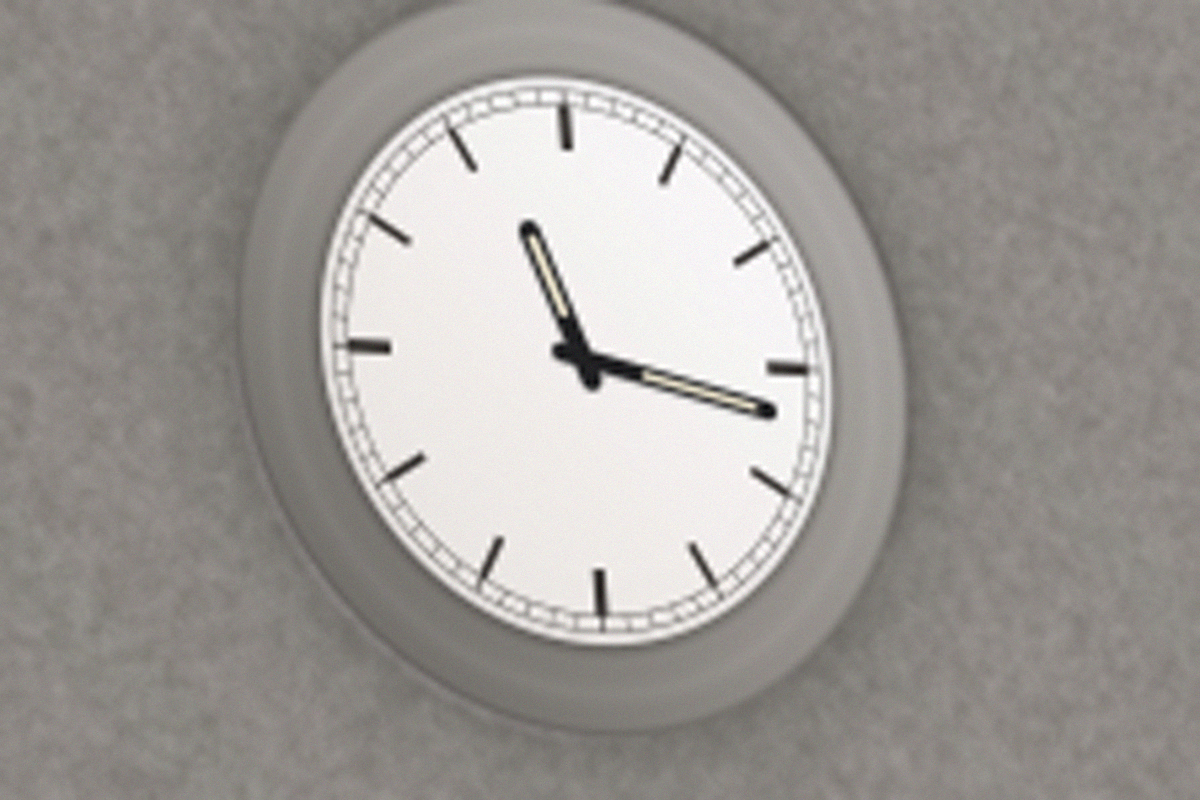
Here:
11 h 17 min
